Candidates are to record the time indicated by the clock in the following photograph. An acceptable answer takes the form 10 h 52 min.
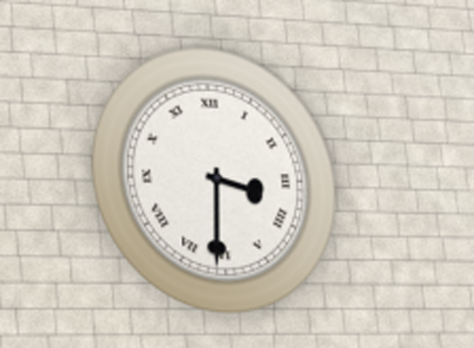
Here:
3 h 31 min
